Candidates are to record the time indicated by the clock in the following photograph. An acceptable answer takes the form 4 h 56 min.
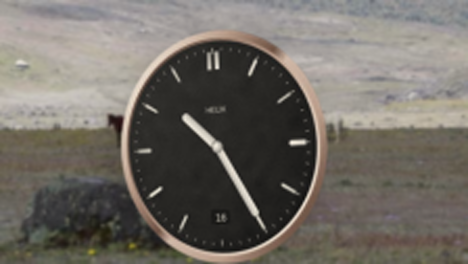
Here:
10 h 25 min
